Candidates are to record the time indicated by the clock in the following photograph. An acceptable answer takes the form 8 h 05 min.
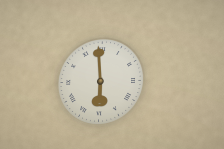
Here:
5 h 59 min
